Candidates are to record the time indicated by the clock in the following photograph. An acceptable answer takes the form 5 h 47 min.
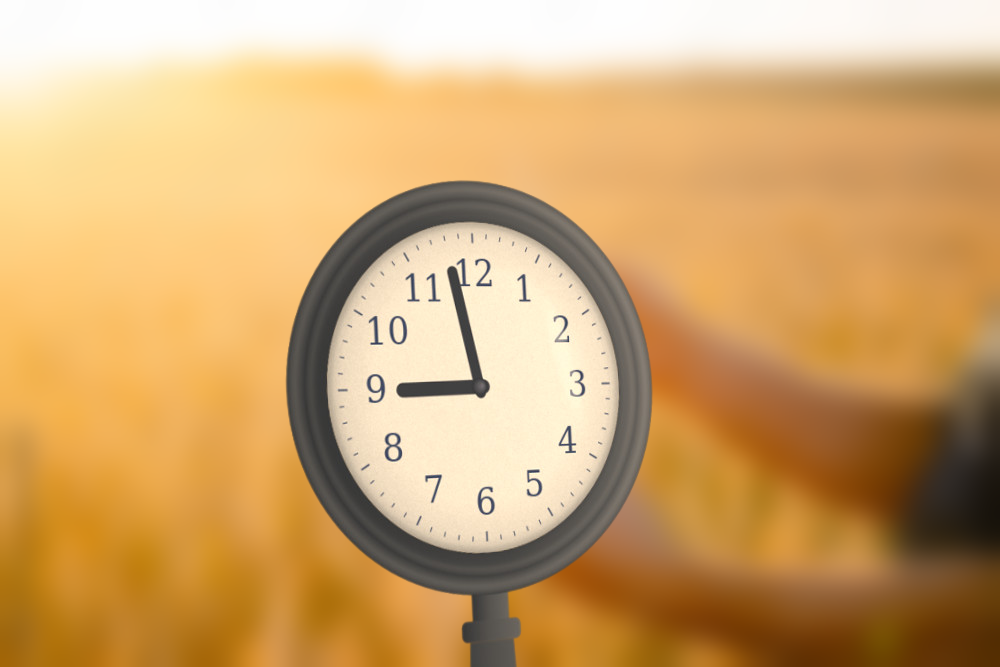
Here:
8 h 58 min
